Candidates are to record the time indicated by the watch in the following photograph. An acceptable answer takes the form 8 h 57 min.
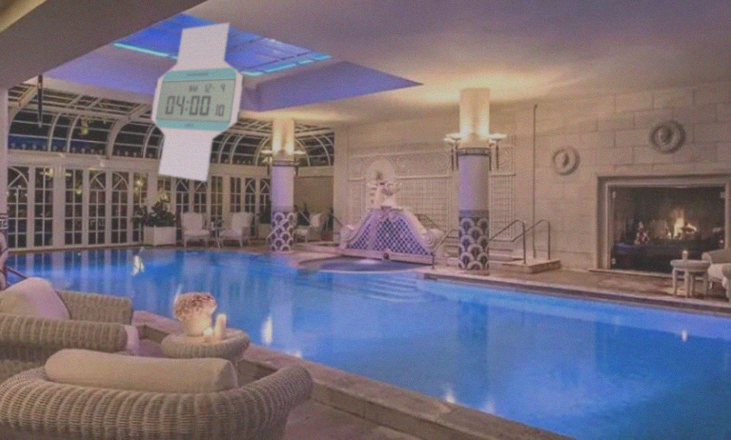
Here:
4 h 00 min
